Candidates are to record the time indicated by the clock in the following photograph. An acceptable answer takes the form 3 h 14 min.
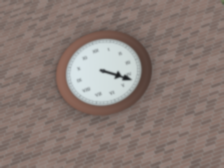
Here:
4 h 22 min
